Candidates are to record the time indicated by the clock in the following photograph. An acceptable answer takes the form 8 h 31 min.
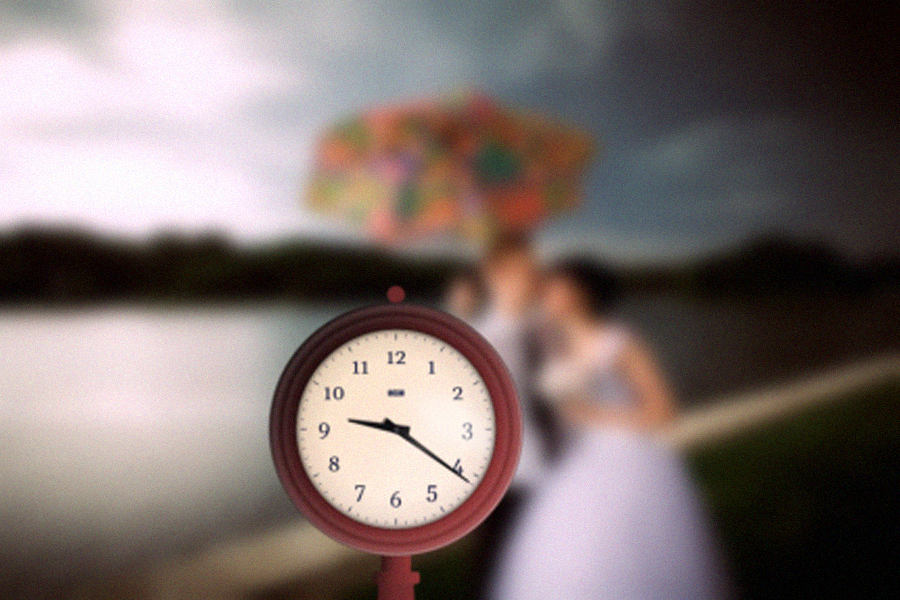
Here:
9 h 21 min
